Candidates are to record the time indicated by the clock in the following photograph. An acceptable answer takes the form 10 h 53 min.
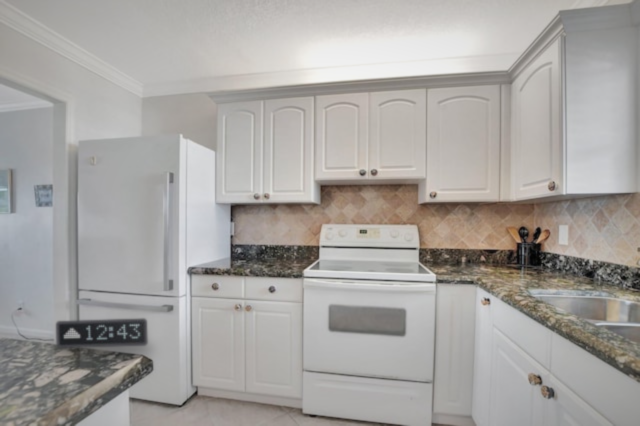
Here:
12 h 43 min
